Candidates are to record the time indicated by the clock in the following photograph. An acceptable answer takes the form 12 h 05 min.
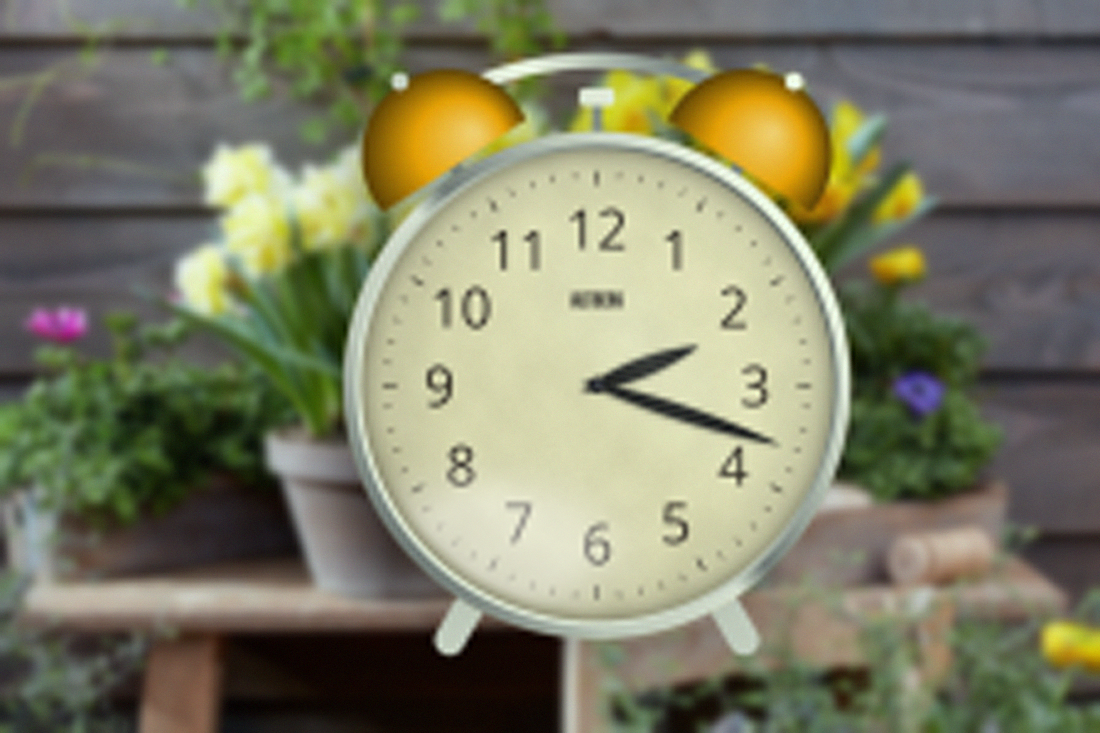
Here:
2 h 18 min
